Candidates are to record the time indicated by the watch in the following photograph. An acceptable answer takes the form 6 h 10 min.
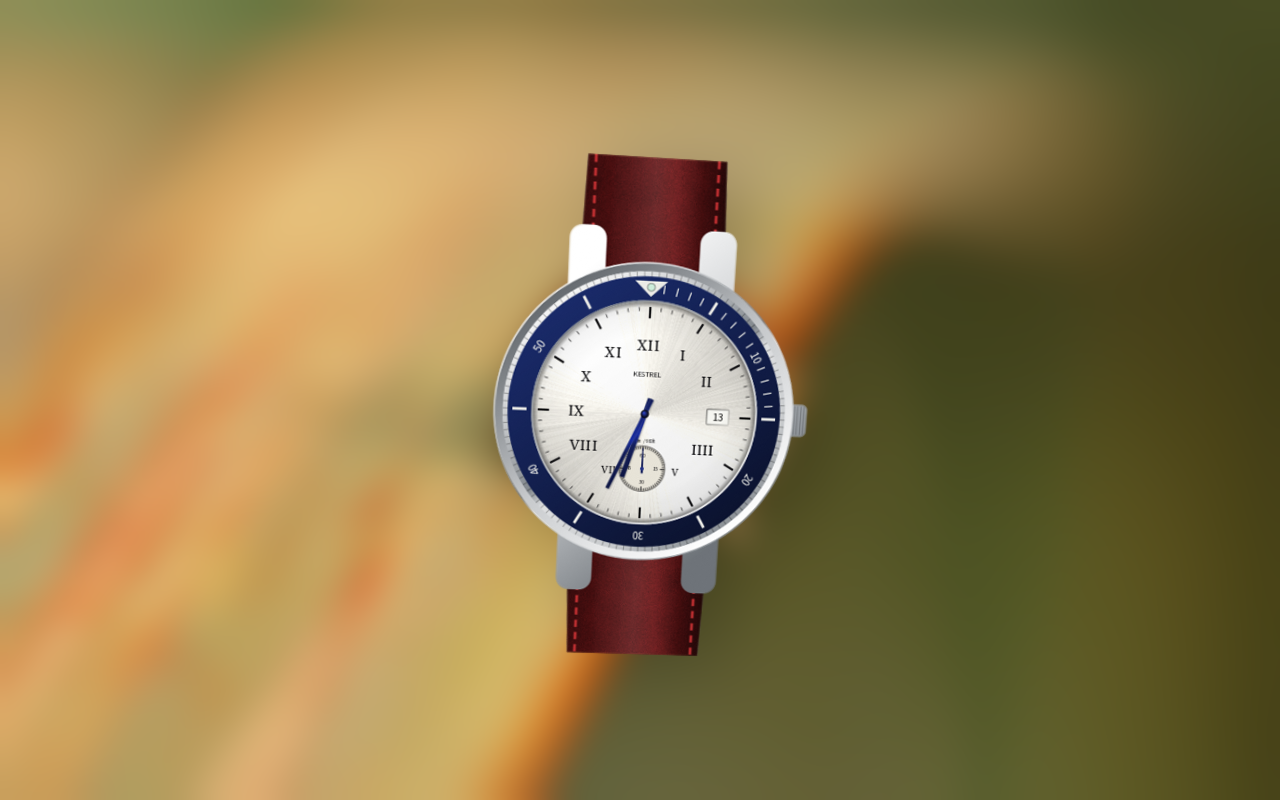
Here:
6 h 34 min
